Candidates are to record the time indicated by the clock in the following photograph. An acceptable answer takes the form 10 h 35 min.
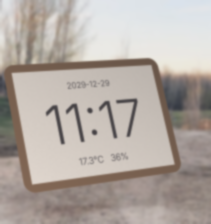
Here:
11 h 17 min
